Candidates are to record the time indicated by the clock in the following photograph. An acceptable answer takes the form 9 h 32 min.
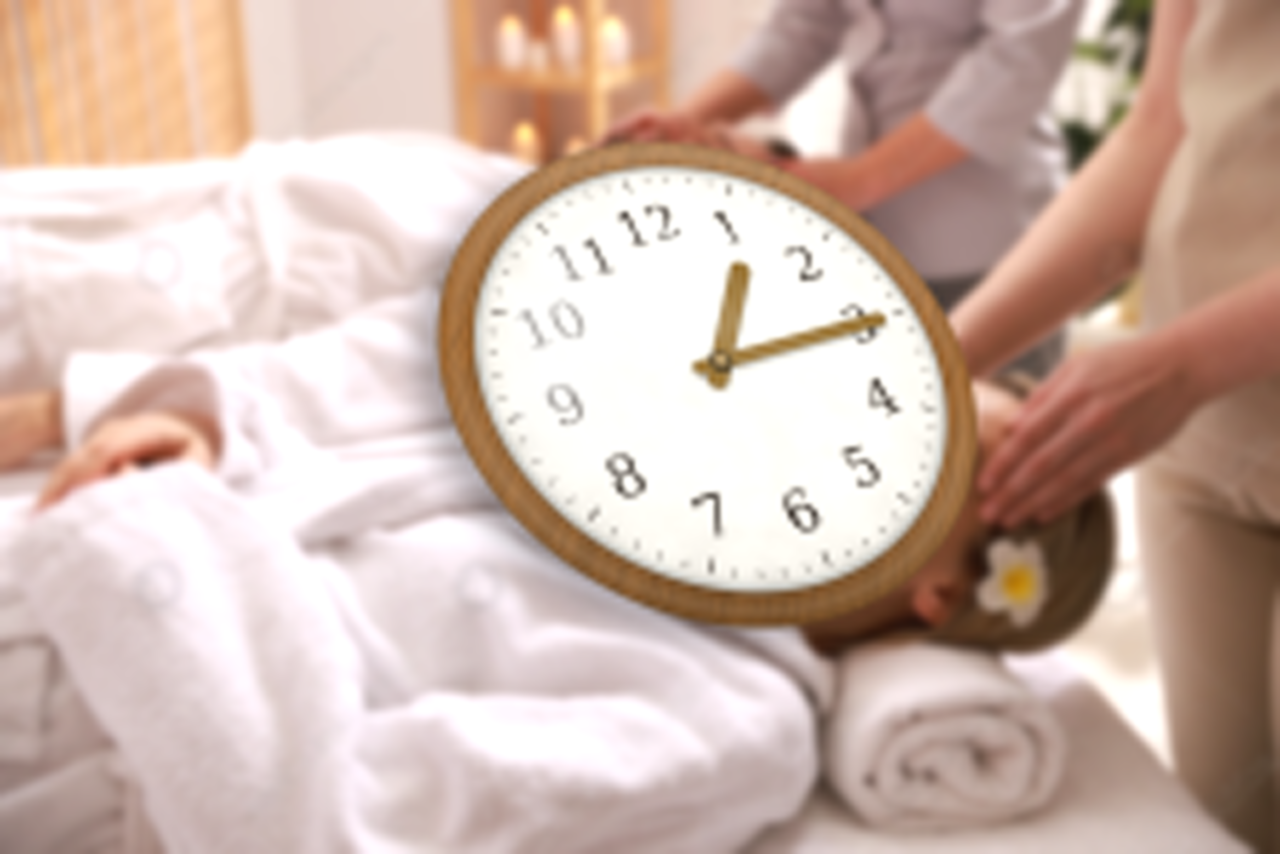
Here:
1 h 15 min
